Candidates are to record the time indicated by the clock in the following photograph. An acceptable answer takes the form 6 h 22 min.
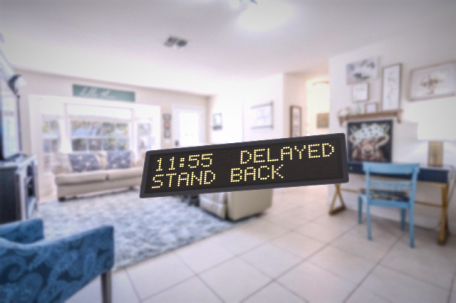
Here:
11 h 55 min
